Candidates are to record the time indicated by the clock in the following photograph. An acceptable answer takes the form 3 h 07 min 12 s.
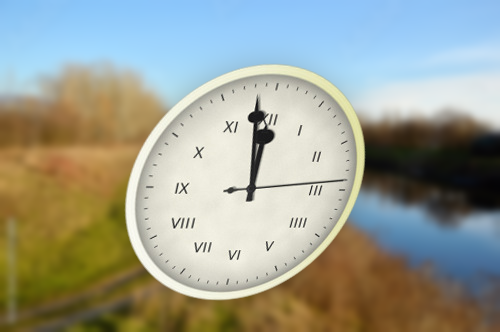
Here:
11 h 58 min 14 s
